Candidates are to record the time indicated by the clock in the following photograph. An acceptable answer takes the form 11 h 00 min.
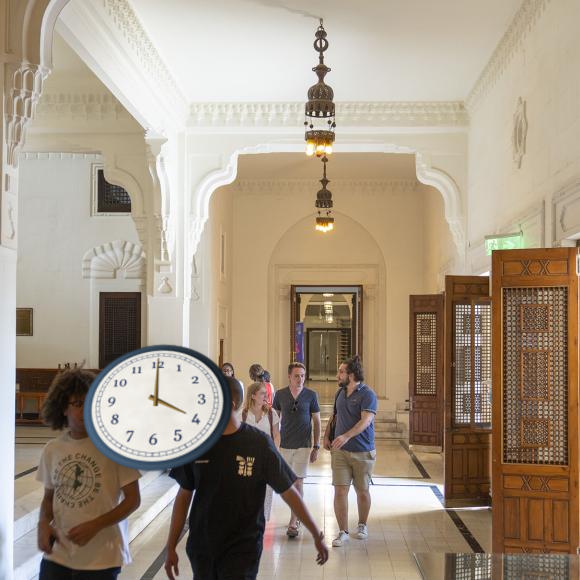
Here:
4 h 00 min
